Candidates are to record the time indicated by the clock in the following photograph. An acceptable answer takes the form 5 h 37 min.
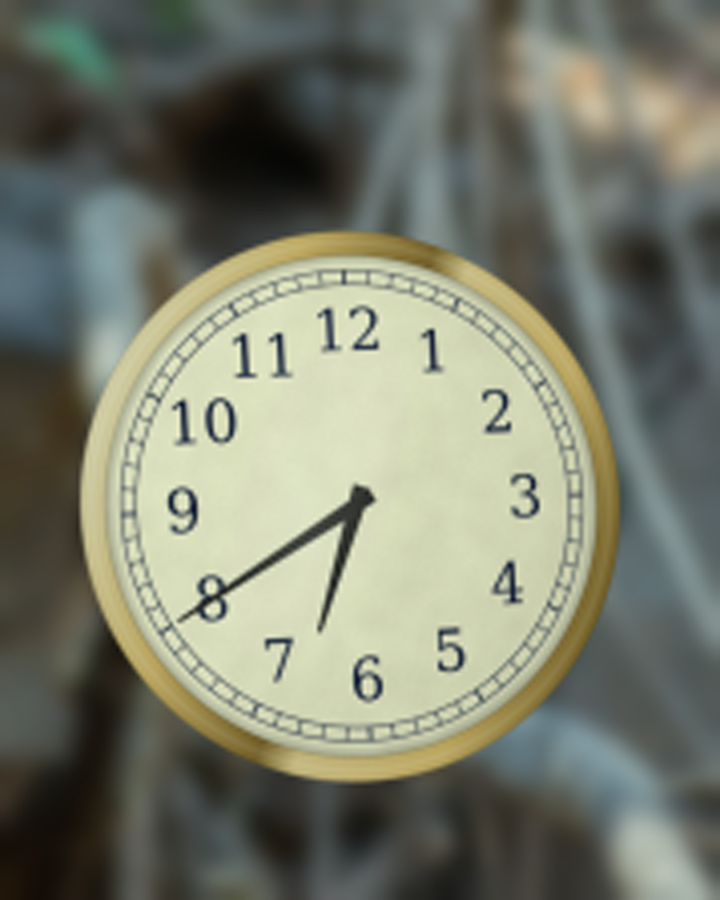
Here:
6 h 40 min
